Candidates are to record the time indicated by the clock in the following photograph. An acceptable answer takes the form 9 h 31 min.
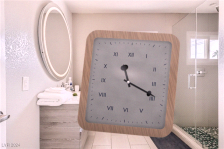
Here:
11 h 19 min
